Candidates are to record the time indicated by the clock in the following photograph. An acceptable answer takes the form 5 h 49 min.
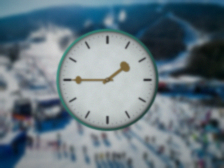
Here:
1 h 45 min
